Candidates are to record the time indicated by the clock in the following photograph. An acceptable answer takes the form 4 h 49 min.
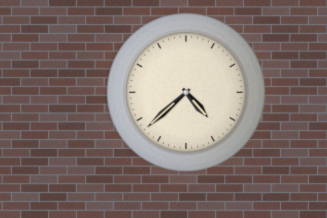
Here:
4 h 38 min
